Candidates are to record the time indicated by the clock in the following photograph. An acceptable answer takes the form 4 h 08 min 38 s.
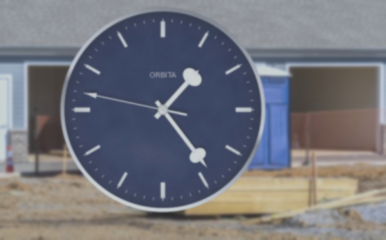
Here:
1 h 23 min 47 s
